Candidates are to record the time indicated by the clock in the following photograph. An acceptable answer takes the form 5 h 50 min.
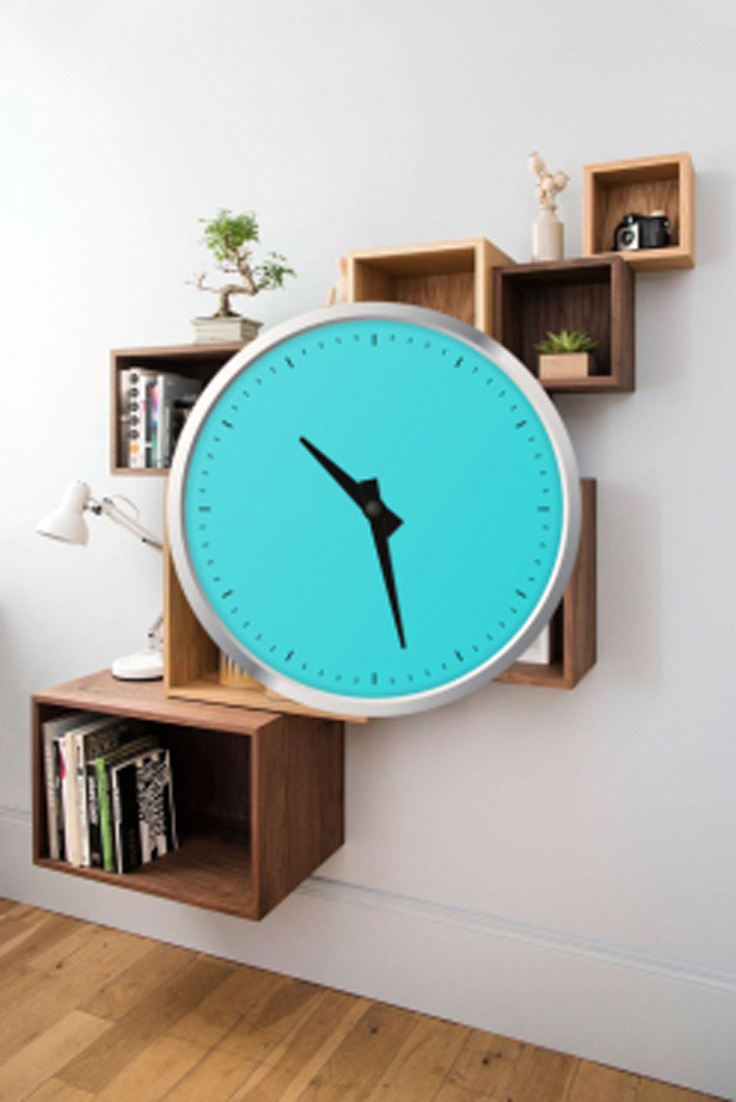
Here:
10 h 28 min
